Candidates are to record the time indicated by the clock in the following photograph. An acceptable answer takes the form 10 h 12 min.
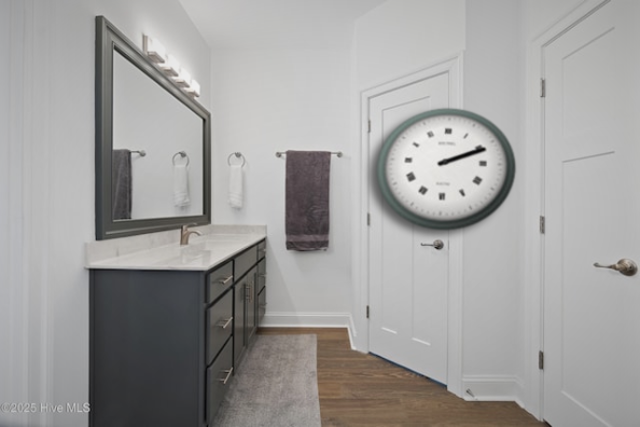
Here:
2 h 11 min
